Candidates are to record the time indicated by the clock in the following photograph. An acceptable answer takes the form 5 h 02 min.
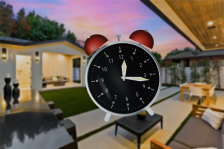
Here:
12 h 17 min
